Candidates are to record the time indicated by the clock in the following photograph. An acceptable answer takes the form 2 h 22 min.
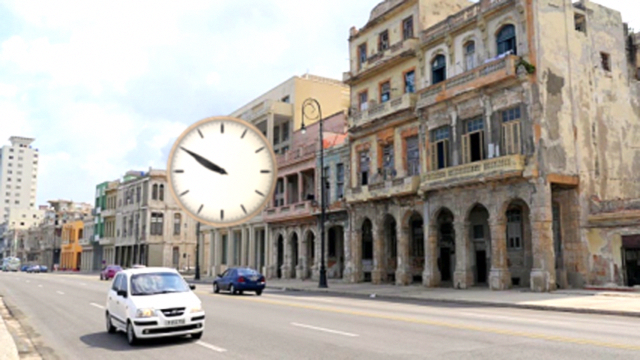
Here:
9 h 50 min
